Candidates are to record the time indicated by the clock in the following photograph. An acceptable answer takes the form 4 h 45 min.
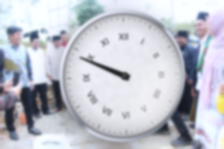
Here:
9 h 49 min
